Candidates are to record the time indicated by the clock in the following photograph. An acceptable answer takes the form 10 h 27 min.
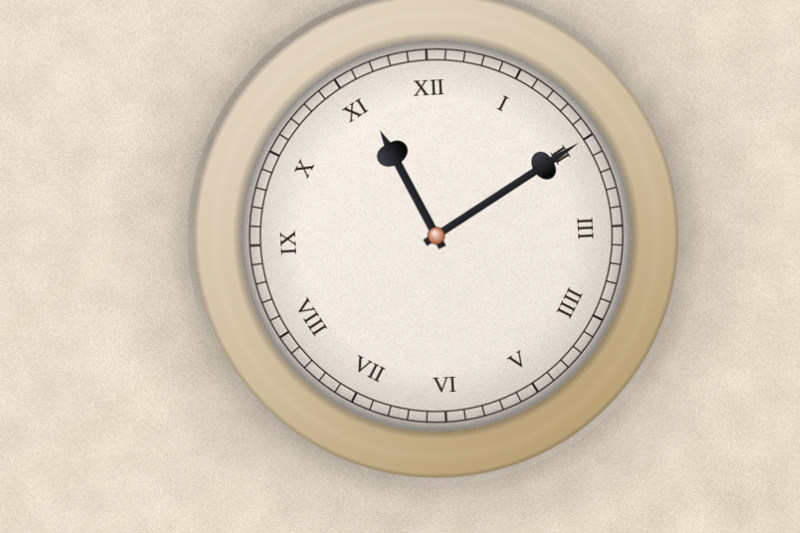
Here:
11 h 10 min
